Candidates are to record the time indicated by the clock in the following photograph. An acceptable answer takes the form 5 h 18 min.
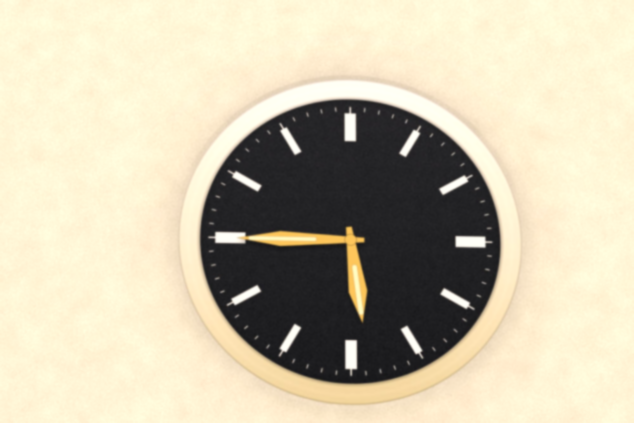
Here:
5 h 45 min
